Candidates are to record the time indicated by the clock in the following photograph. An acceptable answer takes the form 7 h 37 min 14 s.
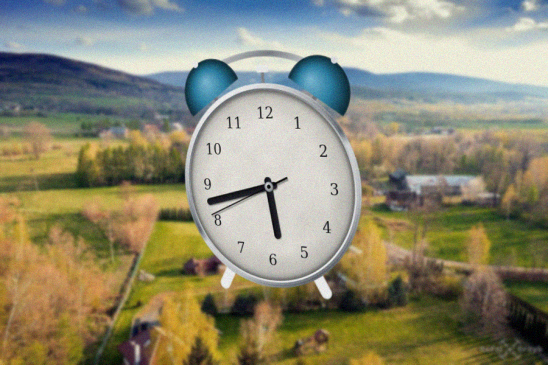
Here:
5 h 42 min 41 s
